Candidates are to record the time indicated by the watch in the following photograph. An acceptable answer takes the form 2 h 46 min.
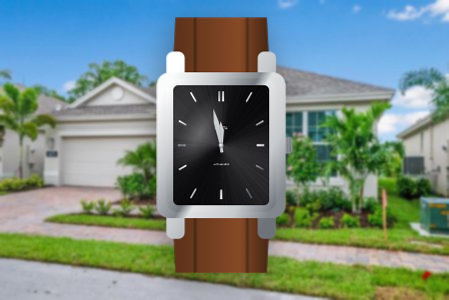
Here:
11 h 58 min
